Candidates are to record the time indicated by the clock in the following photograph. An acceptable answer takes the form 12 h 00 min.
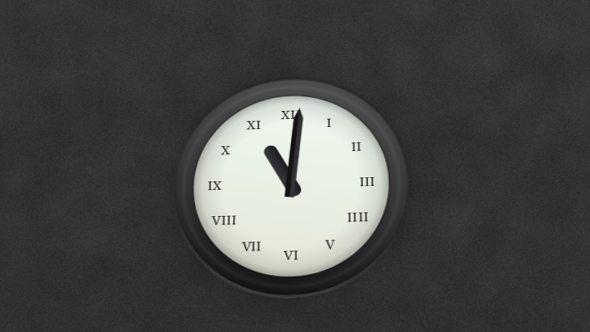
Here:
11 h 01 min
